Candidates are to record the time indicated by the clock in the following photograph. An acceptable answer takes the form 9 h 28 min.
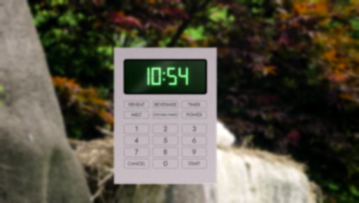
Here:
10 h 54 min
